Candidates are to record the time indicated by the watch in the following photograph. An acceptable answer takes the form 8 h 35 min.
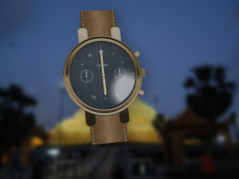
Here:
6 h 00 min
